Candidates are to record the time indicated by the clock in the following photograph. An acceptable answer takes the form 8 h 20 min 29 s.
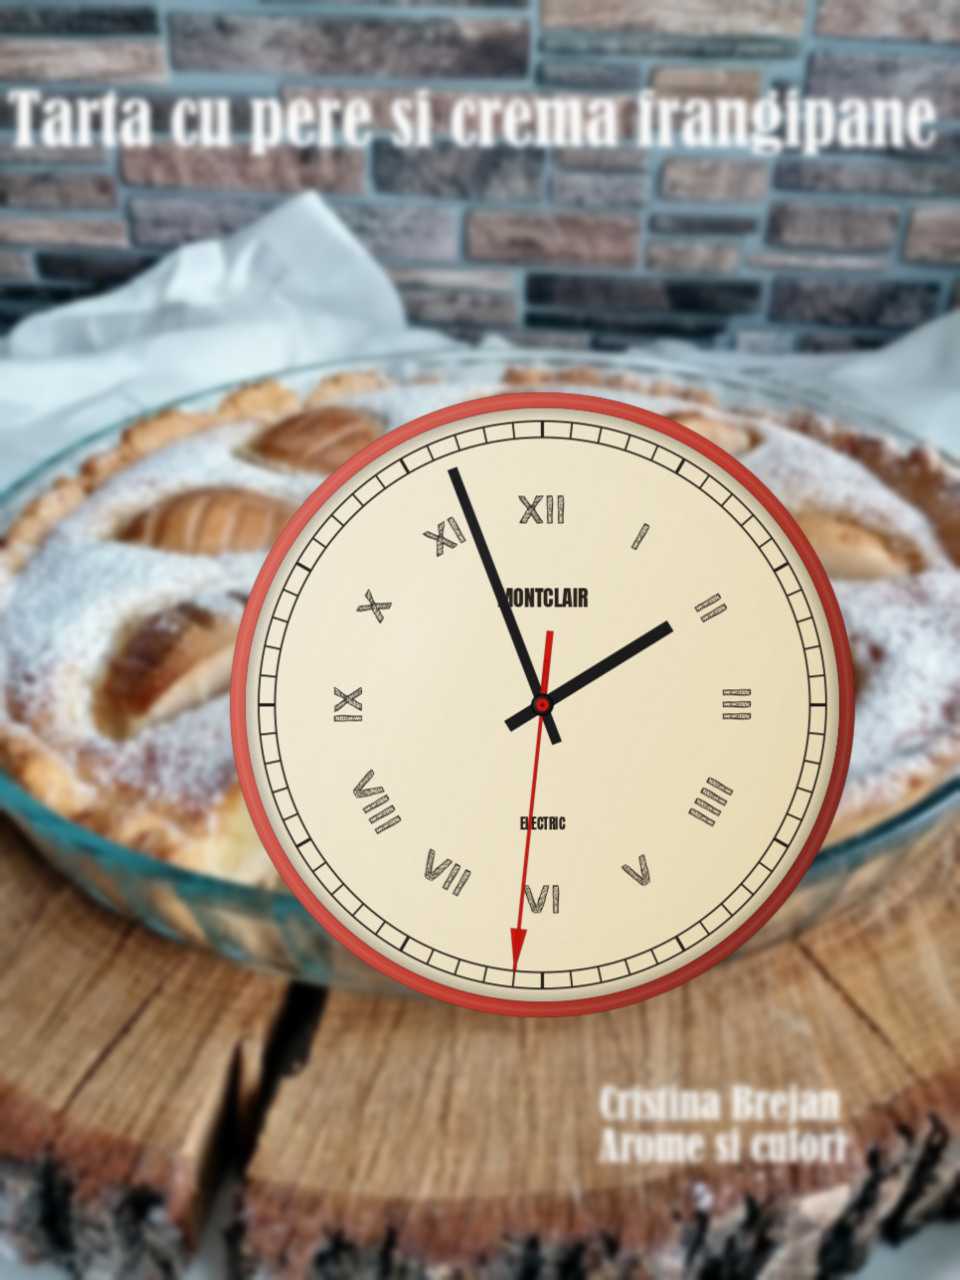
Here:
1 h 56 min 31 s
